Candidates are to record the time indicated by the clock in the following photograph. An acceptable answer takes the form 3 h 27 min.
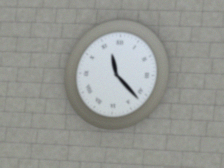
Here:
11 h 22 min
